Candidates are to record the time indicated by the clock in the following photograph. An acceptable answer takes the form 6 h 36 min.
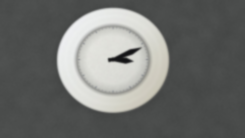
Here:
3 h 11 min
